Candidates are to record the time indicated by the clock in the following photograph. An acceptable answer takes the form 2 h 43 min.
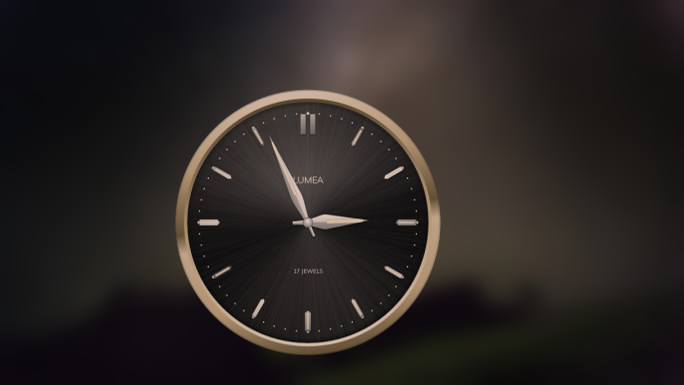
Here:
2 h 56 min
